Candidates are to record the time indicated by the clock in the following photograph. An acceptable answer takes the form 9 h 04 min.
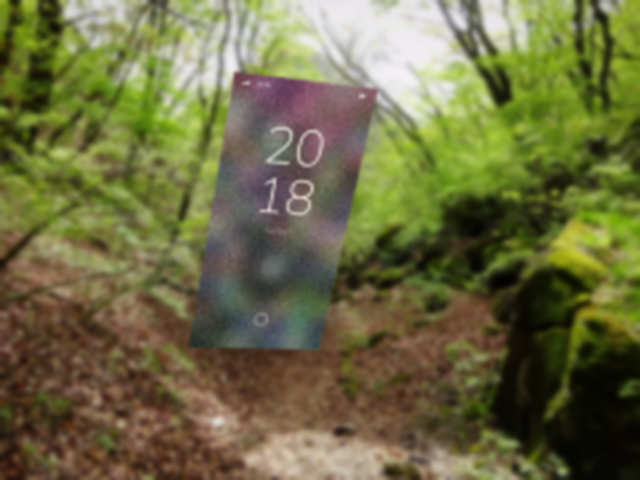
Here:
20 h 18 min
